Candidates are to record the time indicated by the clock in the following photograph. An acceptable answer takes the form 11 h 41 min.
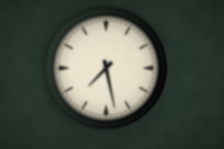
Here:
7 h 28 min
